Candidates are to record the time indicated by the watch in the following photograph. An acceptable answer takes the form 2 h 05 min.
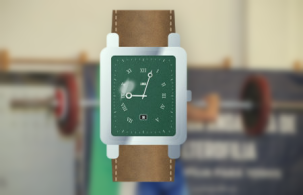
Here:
9 h 03 min
